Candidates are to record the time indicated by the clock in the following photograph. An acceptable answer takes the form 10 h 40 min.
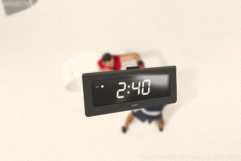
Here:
2 h 40 min
